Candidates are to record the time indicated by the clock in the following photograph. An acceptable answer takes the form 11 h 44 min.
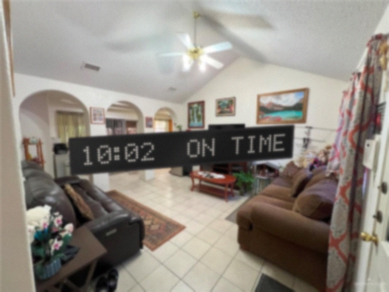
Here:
10 h 02 min
